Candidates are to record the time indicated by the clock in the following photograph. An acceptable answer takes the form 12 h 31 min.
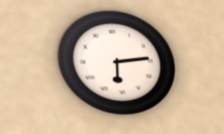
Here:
6 h 14 min
